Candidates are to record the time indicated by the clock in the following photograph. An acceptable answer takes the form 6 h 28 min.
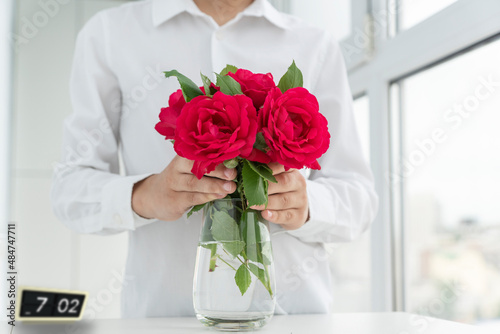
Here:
7 h 02 min
